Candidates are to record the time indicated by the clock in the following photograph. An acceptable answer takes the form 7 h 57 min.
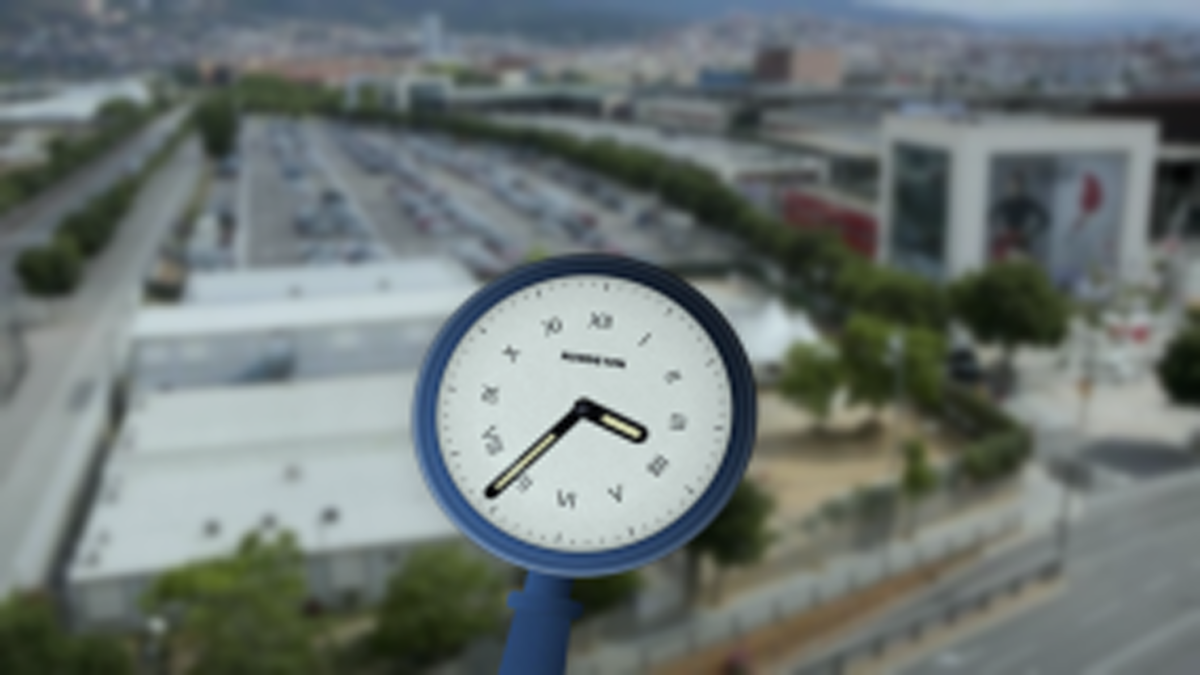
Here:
3 h 36 min
